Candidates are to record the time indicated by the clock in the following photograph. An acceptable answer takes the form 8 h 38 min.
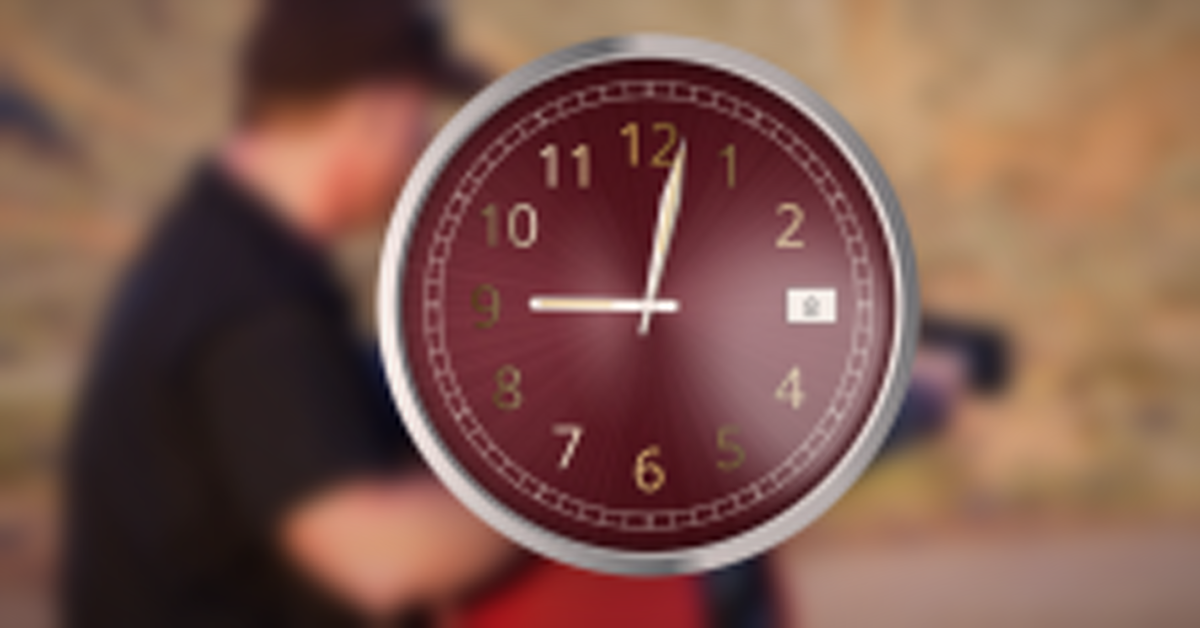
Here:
9 h 02 min
